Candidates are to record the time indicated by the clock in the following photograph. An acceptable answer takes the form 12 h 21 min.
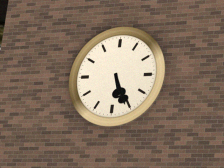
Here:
5 h 26 min
